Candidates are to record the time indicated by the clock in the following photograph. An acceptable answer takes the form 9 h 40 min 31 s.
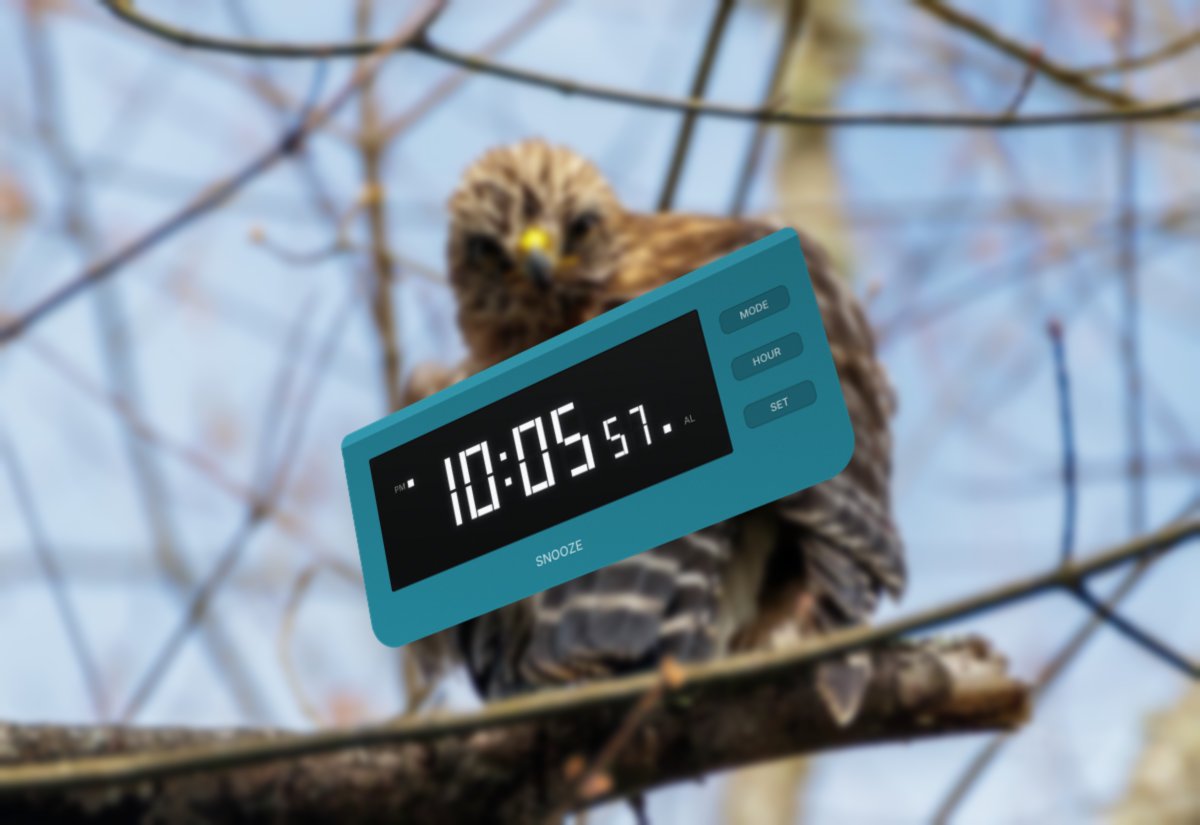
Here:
10 h 05 min 57 s
